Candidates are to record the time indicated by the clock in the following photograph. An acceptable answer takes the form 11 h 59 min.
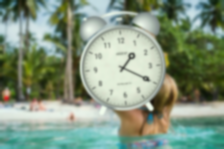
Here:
1 h 20 min
